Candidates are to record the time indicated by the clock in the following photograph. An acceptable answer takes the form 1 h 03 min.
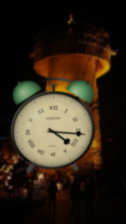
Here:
4 h 16 min
